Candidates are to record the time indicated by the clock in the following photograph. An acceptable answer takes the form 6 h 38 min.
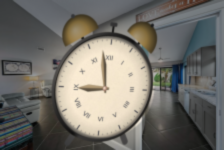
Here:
8 h 58 min
